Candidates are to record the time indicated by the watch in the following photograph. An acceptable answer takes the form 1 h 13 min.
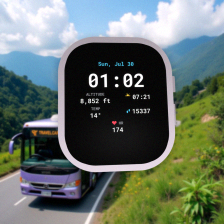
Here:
1 h 02 min
